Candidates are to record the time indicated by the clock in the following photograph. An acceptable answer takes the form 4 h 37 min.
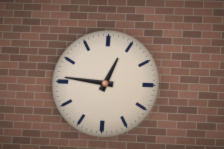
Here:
12 h 46 min
